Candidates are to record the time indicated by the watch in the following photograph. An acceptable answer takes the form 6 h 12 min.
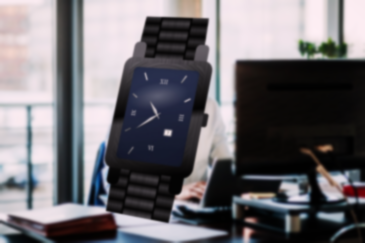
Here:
10 h 39 min
